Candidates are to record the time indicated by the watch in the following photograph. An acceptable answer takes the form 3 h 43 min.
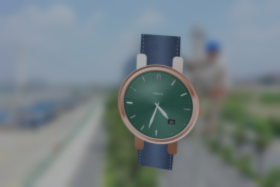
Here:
4 h 33 min
